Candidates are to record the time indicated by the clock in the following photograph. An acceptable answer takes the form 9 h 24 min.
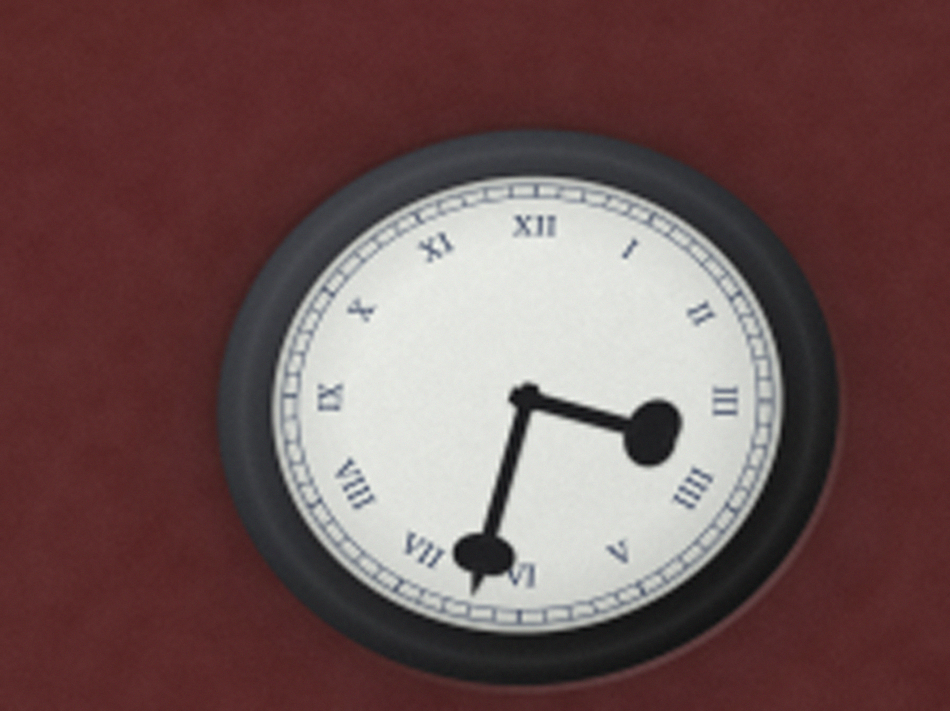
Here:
3 h 32 min
